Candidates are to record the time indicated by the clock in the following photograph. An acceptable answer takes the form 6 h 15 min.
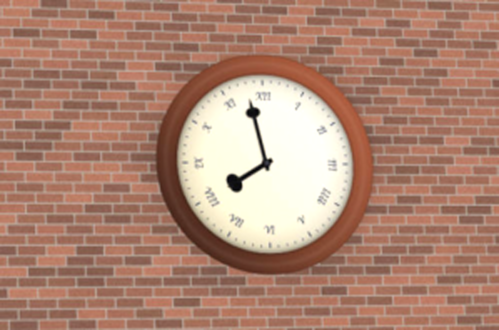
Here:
7 h 58 min
